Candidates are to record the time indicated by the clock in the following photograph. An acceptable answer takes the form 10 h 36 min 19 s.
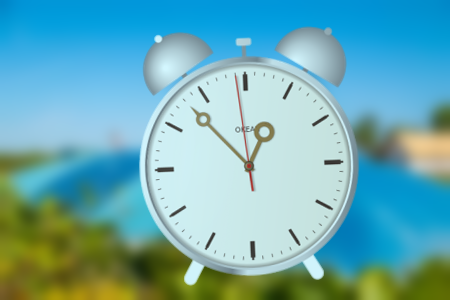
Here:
12 h 52 min 59 s
